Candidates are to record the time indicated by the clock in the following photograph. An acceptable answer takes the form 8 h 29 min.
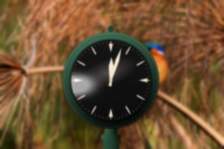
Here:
12 h 03 min
